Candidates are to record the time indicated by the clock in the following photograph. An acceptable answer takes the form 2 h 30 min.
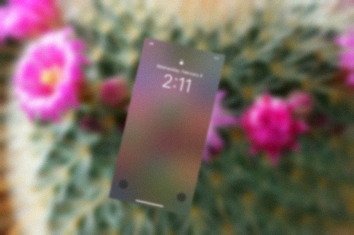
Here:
2 h 11 min
